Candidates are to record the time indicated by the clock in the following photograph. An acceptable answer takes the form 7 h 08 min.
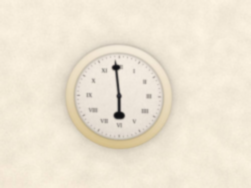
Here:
5 h 59 min
